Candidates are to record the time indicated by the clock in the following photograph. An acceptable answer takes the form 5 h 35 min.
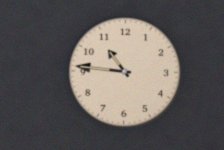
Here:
10 h 46 min
